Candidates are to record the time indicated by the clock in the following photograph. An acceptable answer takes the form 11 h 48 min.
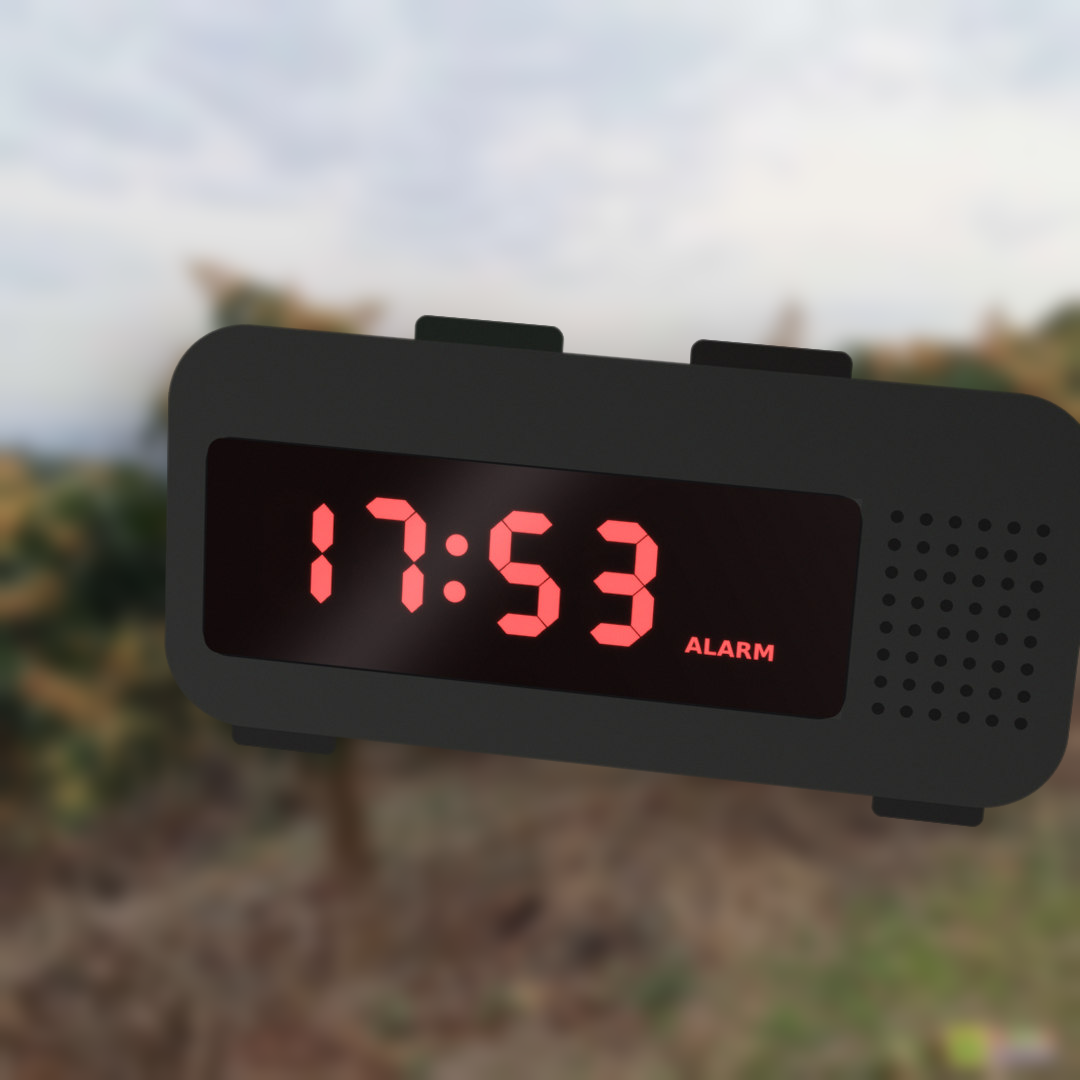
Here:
17 h 53 min
